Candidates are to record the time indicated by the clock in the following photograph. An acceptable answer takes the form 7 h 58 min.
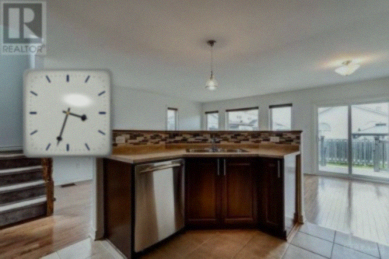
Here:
3 h 33 min
